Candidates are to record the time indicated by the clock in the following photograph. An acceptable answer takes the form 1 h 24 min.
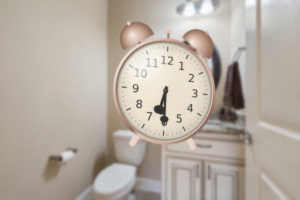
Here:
6 h 30 min
